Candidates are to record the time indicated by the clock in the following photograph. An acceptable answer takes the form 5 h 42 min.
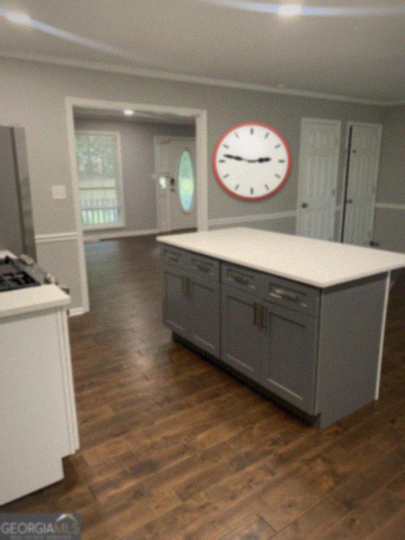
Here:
2 h 47 min
